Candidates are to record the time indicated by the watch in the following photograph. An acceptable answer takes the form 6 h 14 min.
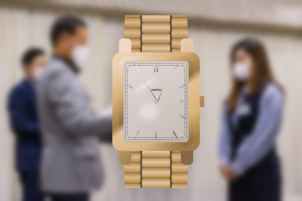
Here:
12 h 55 min
